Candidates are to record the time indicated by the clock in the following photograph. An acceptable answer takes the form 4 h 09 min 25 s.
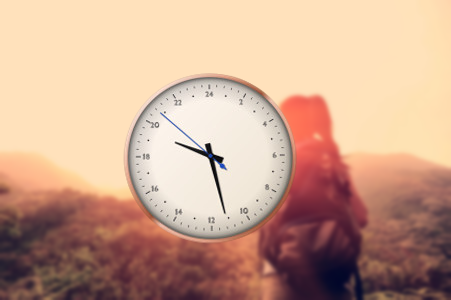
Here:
19 h 27 min 52 s
